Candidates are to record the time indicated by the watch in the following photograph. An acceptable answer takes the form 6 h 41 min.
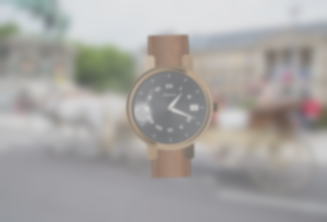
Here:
1 h 19 min
